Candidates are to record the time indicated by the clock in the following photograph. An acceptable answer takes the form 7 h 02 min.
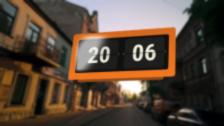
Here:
20 h 06 min
